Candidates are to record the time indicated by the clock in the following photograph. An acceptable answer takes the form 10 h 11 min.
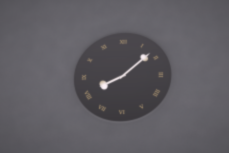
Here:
8 h 08 min
